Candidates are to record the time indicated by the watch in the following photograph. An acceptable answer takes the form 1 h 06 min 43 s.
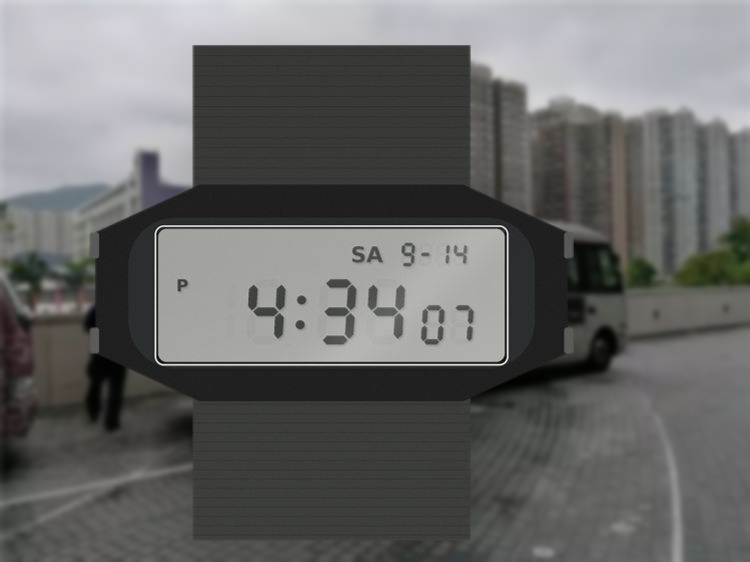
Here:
4 h 34 min 07 s
